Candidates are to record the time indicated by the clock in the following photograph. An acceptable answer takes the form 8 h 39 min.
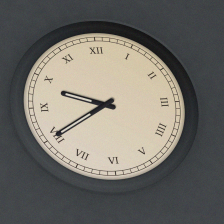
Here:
9 h 40 min
